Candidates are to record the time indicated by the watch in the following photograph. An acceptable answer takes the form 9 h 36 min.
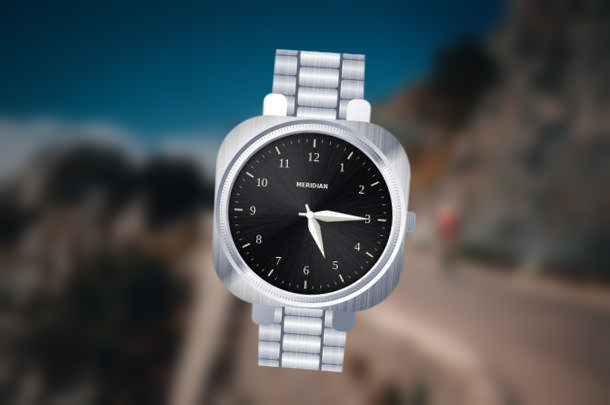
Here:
5 h 15 min
